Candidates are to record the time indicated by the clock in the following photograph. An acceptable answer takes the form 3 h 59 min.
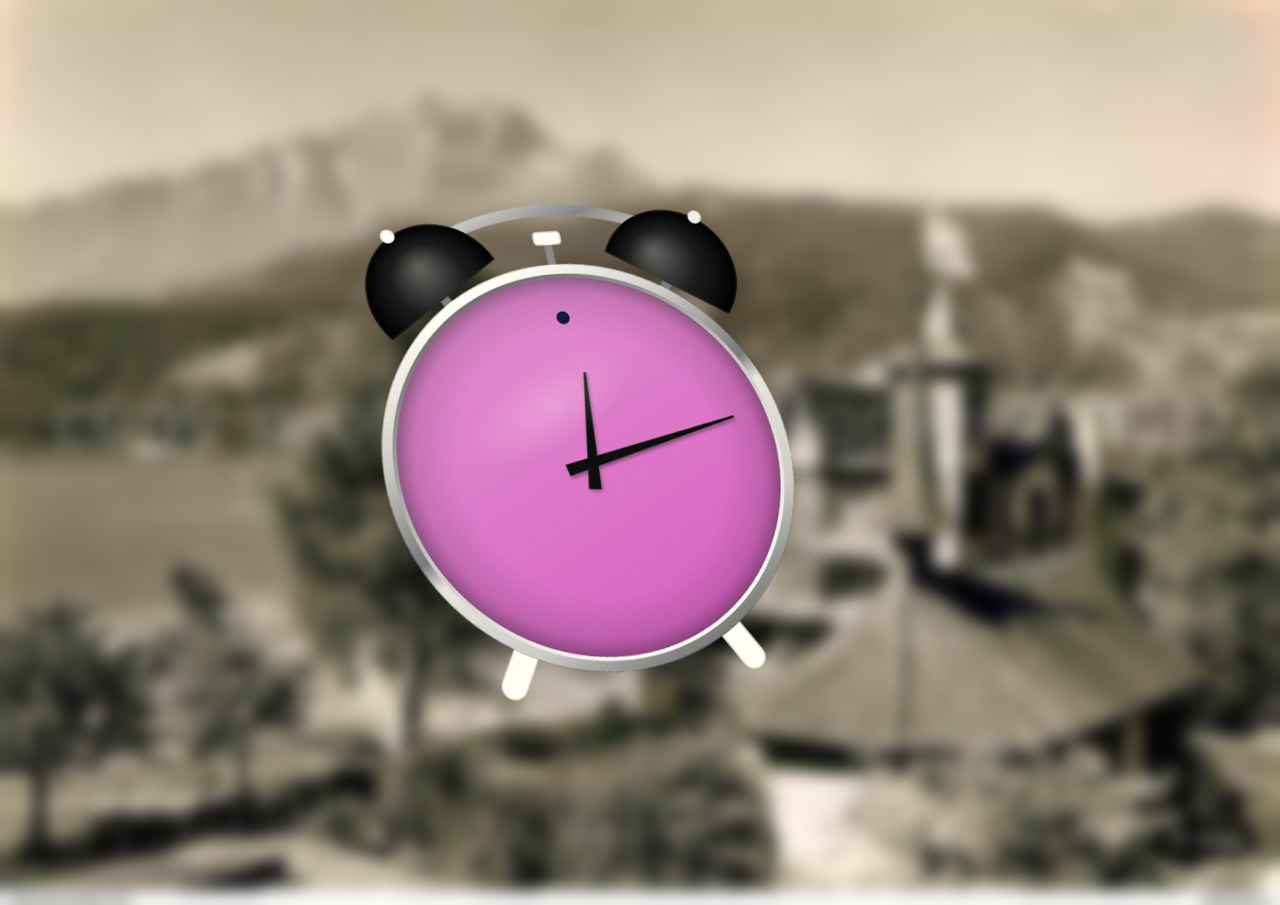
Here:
12 h 13 min
